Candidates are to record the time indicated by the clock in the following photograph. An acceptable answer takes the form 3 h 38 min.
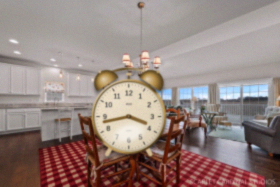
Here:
3 h 43 min
